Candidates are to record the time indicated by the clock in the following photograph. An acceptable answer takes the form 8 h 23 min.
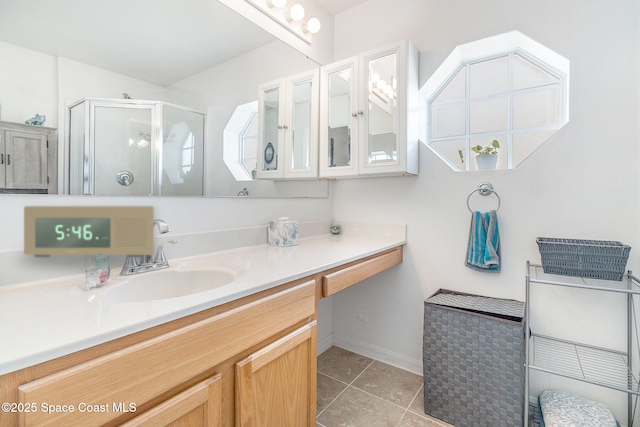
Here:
5 h 46 min
